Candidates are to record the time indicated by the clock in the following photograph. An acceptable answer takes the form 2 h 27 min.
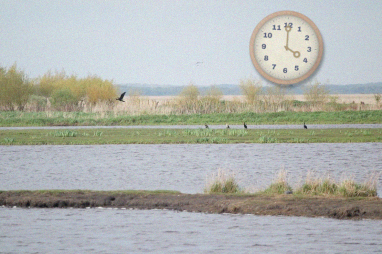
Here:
4 h 00 min
